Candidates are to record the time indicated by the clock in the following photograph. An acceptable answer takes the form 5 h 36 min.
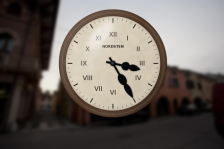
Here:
3 h 25 min
